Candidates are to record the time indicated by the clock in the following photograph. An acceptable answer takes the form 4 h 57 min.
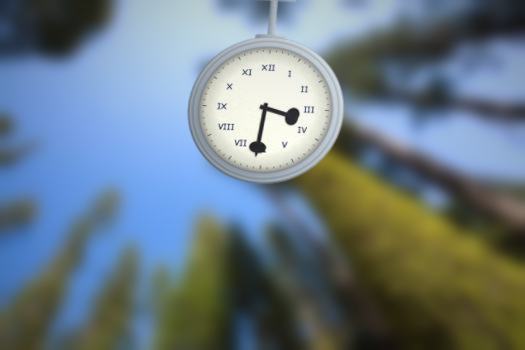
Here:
3 h 31 min
